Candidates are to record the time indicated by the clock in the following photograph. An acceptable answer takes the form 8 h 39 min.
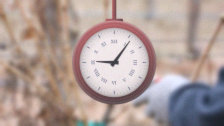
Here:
9 h 06 min
